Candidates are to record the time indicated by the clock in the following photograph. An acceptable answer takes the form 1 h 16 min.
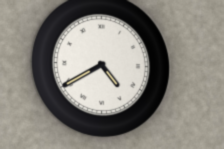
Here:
4 h 40 min
